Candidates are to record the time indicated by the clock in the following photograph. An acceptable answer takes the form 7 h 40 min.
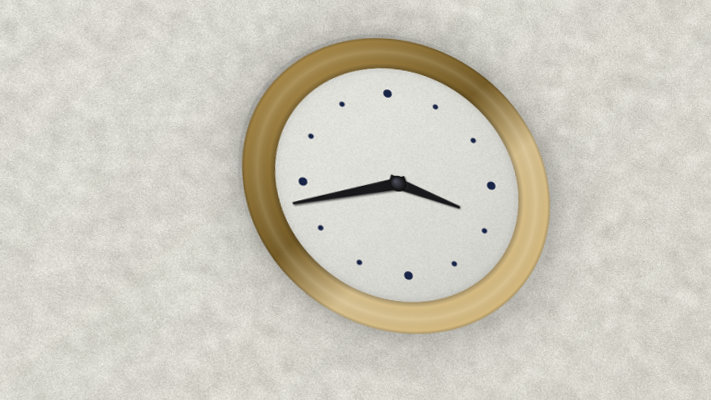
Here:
3 h 43 min
